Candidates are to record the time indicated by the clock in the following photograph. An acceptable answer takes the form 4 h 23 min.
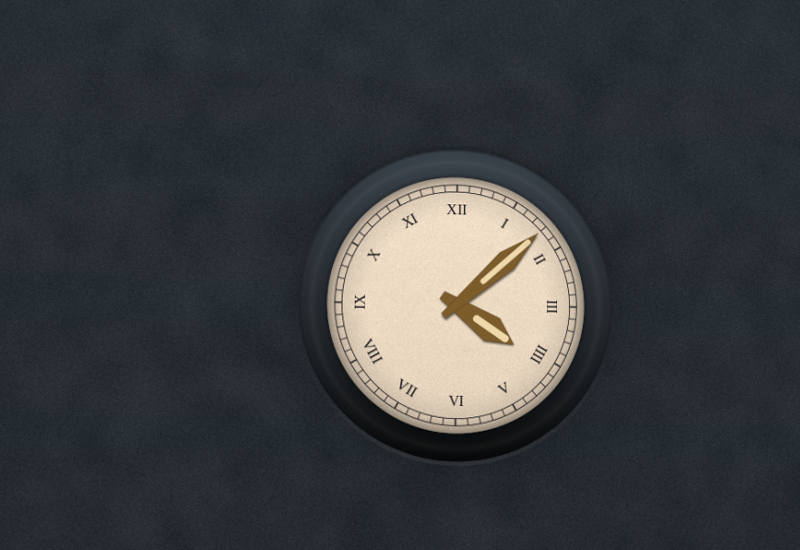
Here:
4 h 08 min
